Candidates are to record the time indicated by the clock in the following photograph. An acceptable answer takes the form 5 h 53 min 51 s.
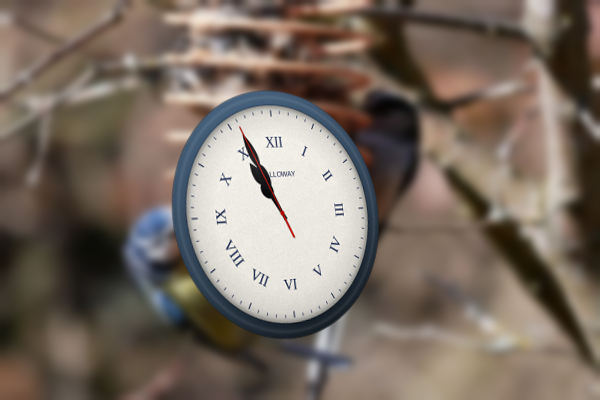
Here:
10 h 55 min 56 s
